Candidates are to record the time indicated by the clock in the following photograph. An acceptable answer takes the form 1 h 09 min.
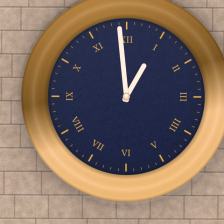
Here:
12 h 59 min
